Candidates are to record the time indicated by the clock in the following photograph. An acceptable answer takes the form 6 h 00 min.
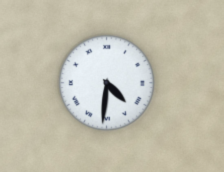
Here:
4 h 31 min
